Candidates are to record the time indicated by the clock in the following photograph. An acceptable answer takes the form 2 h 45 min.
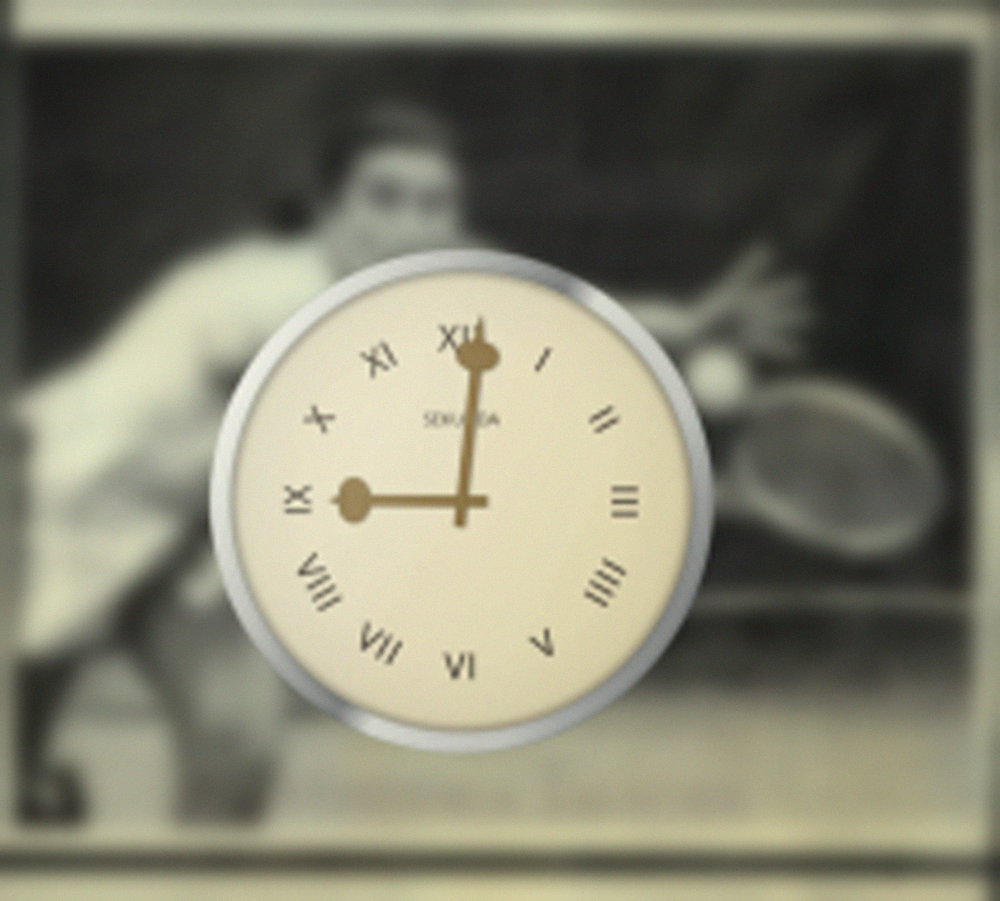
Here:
9 h 01 min
